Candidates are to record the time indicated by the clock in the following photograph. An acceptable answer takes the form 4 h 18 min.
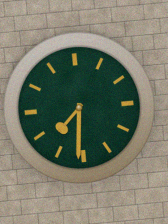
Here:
7 h 31 min
